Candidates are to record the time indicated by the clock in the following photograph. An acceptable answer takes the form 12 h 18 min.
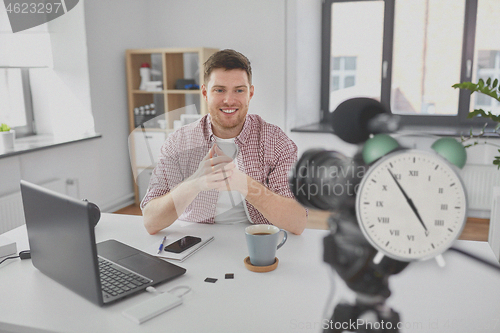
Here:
4 h 54 min
